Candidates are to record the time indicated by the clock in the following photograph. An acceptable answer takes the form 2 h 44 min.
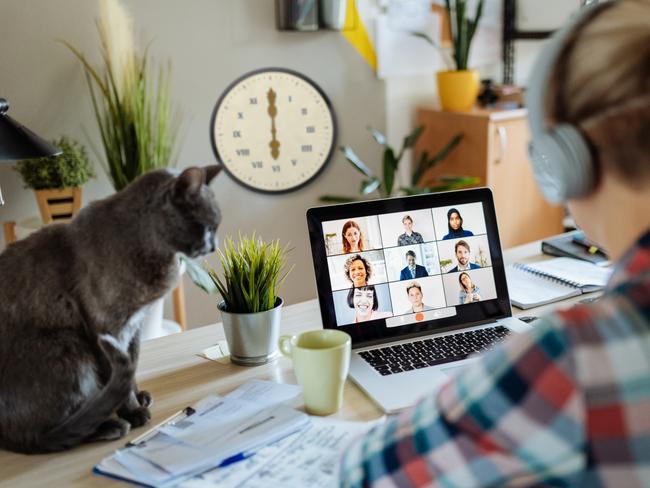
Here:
6 h 00 min
